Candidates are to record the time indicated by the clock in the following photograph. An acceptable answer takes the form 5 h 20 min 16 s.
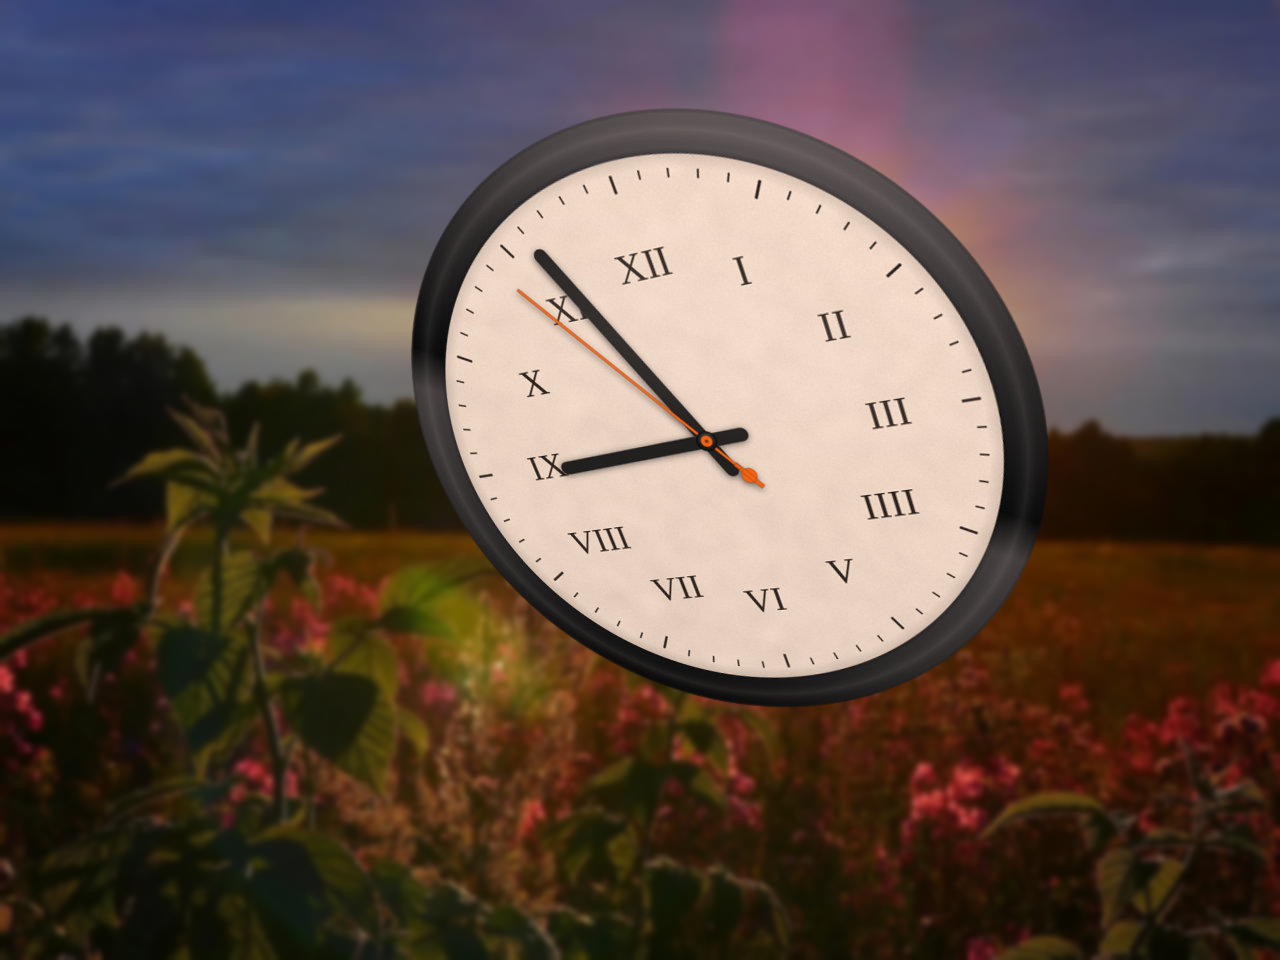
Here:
8 h 55 min 54 s
